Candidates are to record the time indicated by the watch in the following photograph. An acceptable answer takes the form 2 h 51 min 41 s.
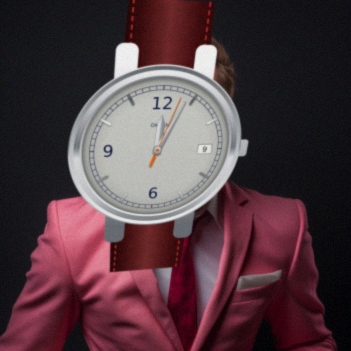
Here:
12 h 04 min 03 s
